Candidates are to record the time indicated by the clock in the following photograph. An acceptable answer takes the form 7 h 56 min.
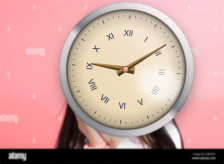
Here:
9 h 09 min
